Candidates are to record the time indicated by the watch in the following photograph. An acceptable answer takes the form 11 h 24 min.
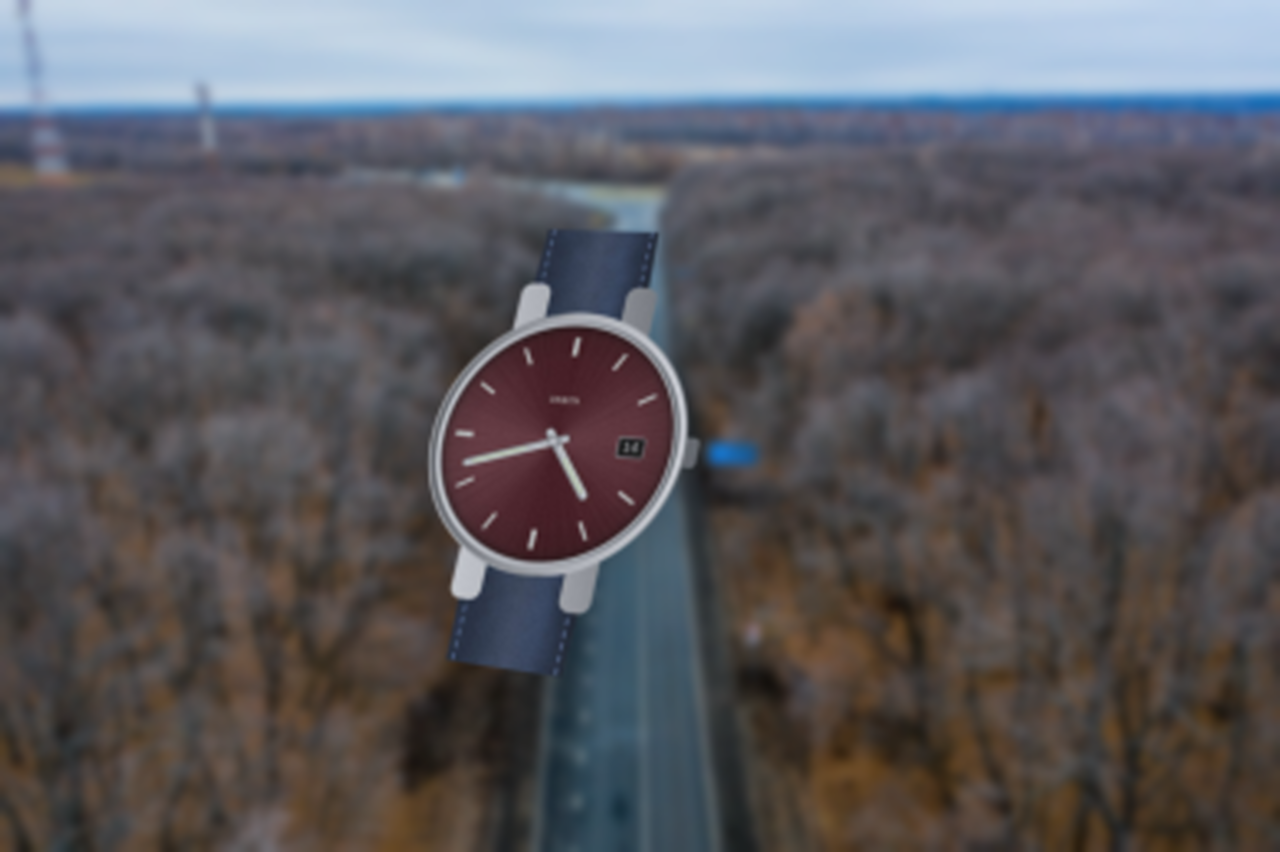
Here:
4 h 42 min
